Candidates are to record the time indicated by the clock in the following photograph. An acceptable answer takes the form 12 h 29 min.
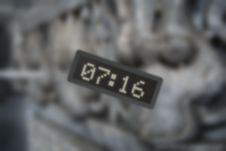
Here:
7 h 16 min
